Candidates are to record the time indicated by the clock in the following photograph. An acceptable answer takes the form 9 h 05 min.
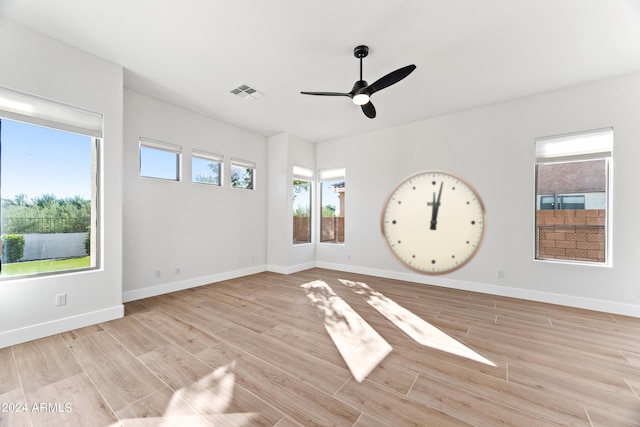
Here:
12 h 02 min
